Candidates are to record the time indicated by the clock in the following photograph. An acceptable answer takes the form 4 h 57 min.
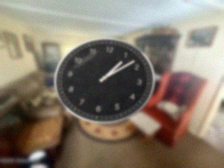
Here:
1 h 08 min
